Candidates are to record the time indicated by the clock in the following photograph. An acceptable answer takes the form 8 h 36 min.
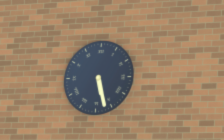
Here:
5 h 27 min
